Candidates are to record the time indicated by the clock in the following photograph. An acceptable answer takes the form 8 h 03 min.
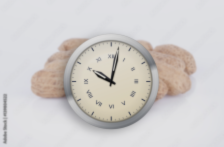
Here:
10 h 02 min
